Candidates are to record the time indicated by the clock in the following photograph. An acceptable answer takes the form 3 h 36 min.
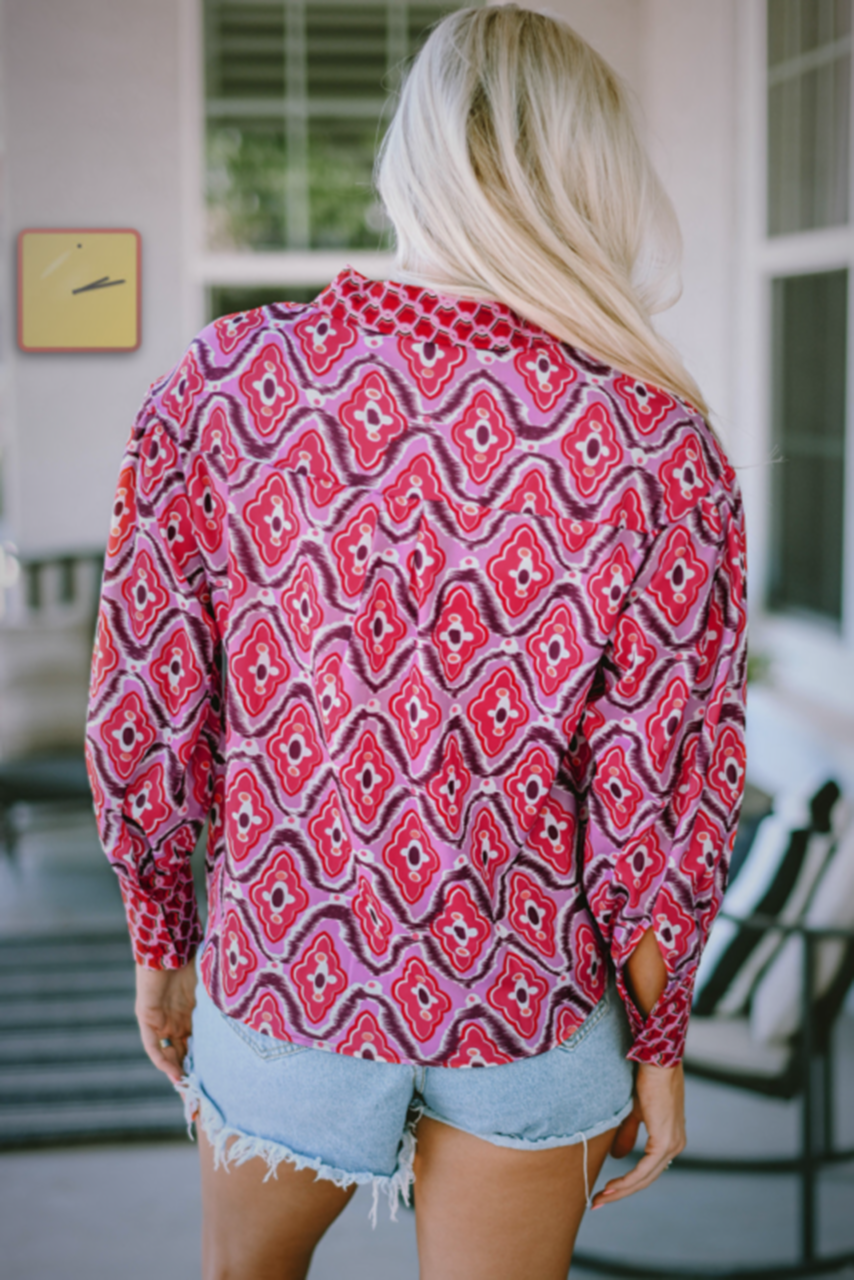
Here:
2 h 13 min
